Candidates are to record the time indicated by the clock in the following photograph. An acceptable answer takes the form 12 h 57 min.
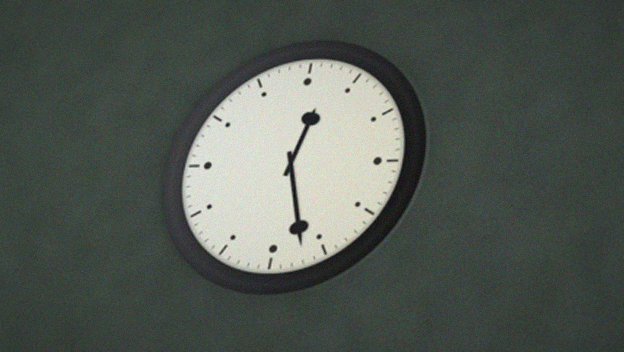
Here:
12 h 27 min
